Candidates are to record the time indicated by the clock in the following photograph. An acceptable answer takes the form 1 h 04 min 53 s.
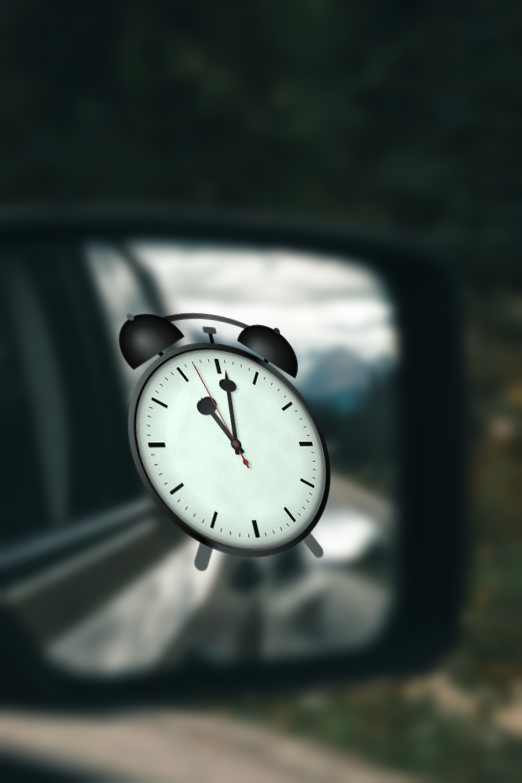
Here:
11 h 00 min 57 s
